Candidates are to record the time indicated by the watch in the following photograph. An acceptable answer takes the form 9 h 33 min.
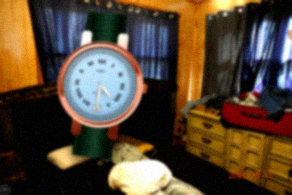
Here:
4 h 30 min
